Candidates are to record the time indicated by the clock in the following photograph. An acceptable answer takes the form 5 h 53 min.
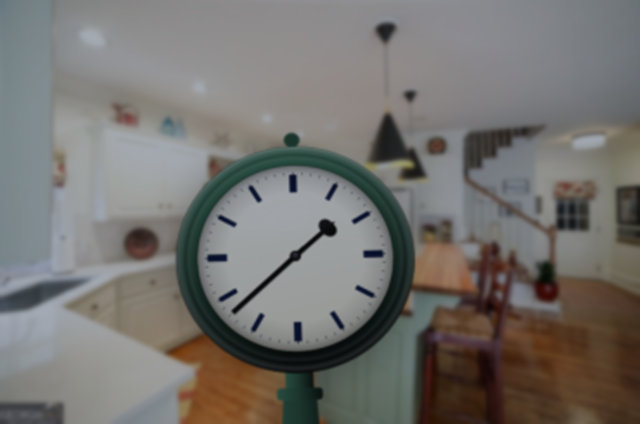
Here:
1 h 38 min
